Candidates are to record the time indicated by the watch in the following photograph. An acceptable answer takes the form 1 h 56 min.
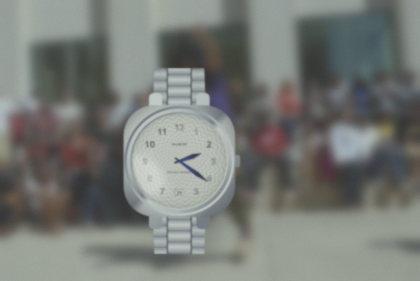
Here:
2 h 21 min
